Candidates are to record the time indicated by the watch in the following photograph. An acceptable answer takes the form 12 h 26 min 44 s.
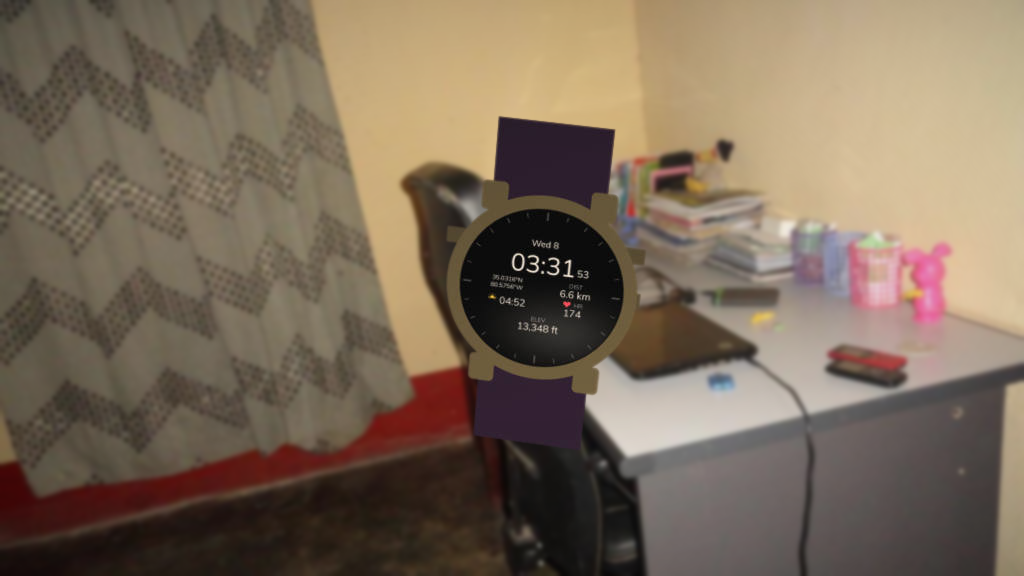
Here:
3 h 31 min 53 s
